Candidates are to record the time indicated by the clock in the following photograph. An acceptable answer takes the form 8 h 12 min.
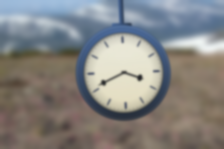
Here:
3 h 41 min
